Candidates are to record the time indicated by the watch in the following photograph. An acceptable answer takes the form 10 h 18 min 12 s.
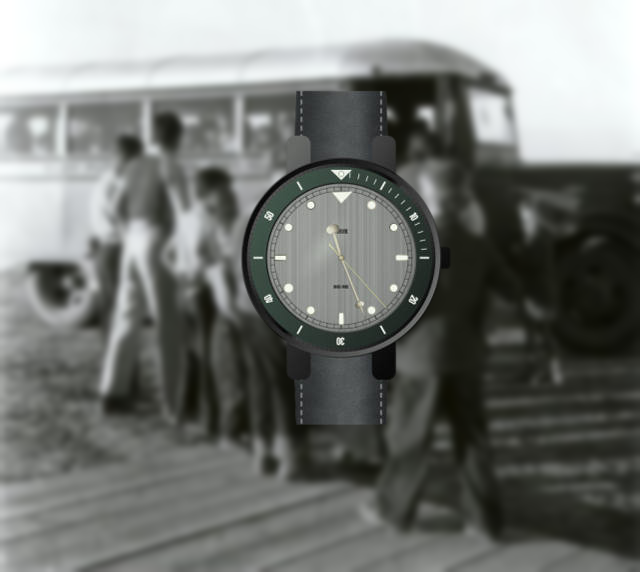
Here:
11 h 26 min 23 s
